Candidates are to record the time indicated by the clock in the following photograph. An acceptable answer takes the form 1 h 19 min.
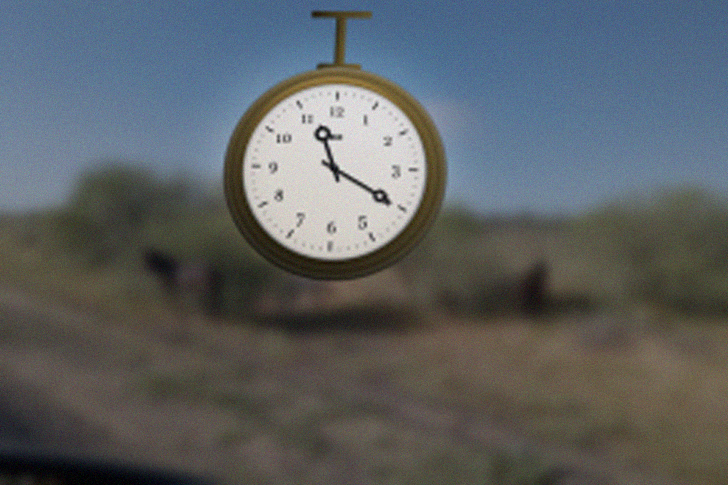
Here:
11 h 20 min
